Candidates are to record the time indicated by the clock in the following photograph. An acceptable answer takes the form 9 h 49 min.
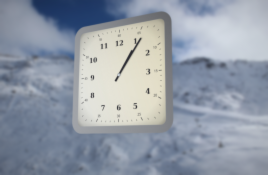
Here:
1 h 06 min
